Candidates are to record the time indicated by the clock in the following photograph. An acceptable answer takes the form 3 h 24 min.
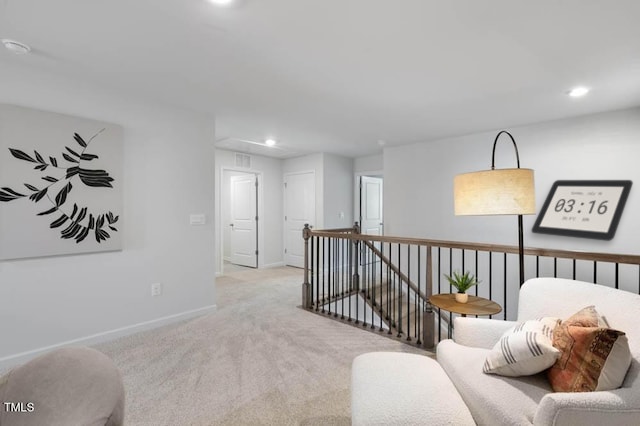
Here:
3 h 16 min
